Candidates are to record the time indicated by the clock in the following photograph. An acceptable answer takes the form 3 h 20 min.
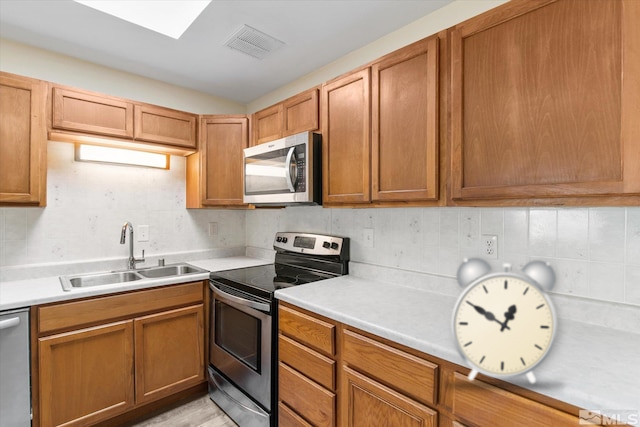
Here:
12 h 50 min
